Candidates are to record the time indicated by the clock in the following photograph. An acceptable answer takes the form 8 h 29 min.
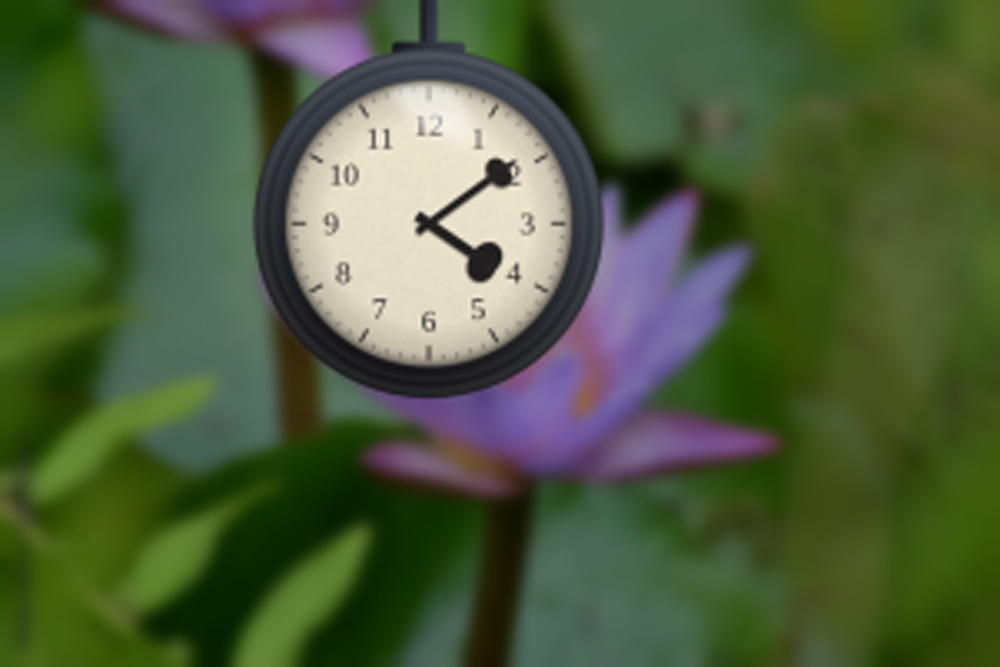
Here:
4 h 09 min
